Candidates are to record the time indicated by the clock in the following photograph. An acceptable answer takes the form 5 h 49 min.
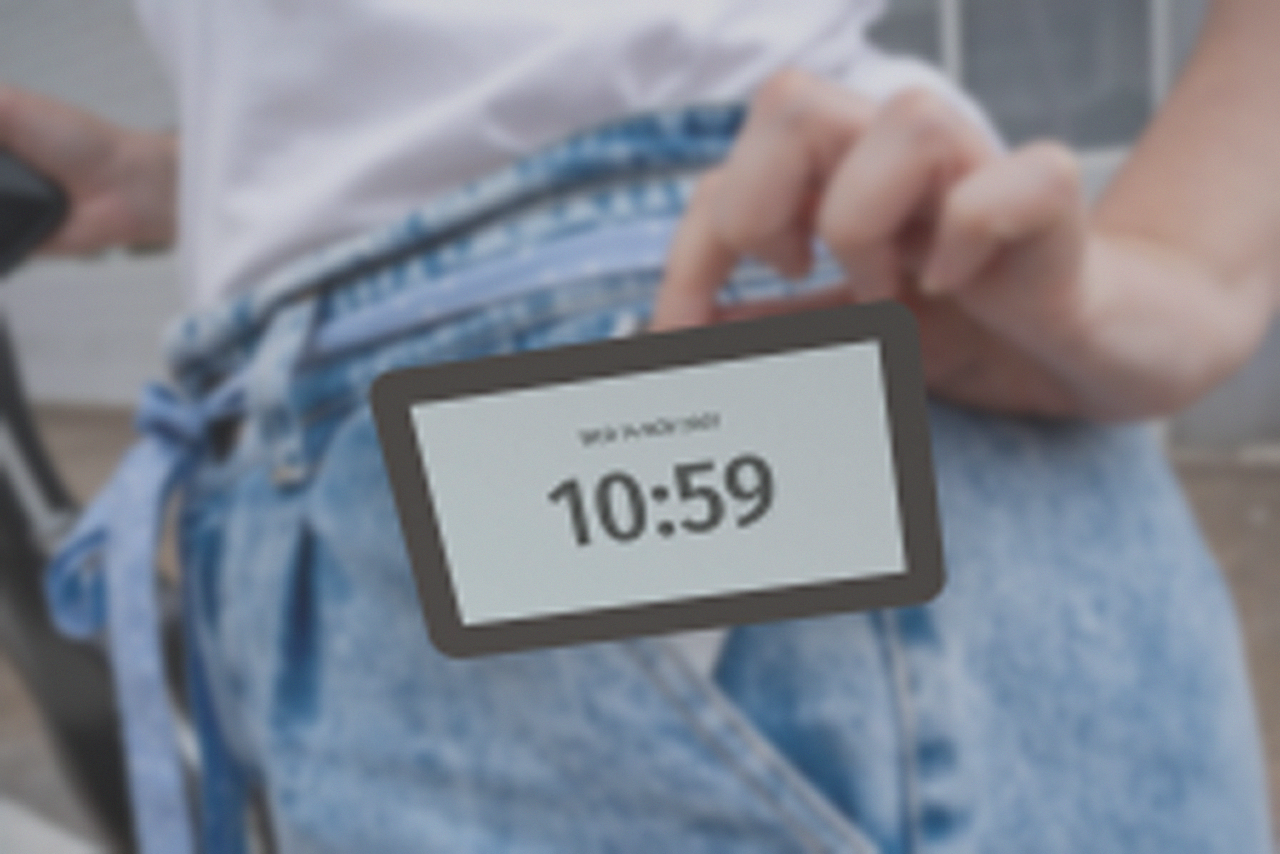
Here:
10 h 59 min
